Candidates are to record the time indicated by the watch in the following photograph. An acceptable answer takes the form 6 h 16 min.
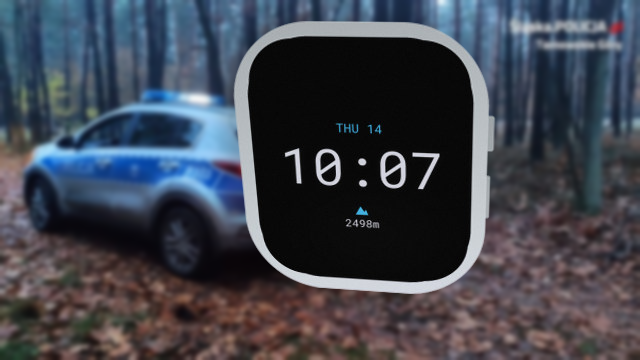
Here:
10 h 07 min
